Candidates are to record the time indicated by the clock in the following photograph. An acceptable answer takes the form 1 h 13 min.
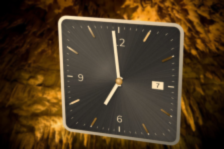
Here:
6 h 59 min
